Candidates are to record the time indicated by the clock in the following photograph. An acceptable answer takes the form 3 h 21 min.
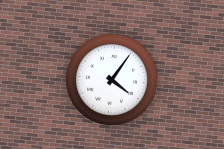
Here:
4 h 05 min
